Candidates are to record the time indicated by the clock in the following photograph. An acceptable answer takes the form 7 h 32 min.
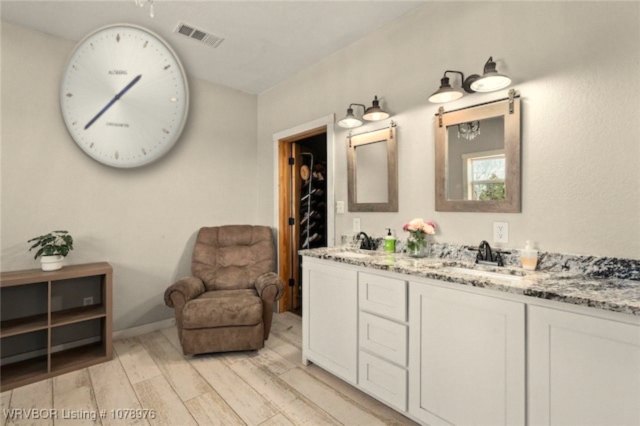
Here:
1 h 38 min
